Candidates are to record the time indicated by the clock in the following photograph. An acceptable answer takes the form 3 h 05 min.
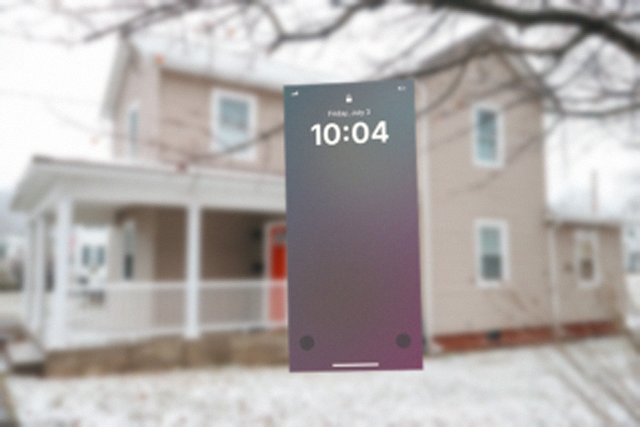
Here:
10 h 04 min
